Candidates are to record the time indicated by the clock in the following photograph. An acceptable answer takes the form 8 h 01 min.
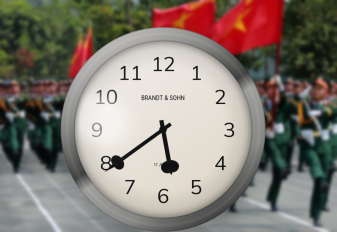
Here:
5 h 39 min
